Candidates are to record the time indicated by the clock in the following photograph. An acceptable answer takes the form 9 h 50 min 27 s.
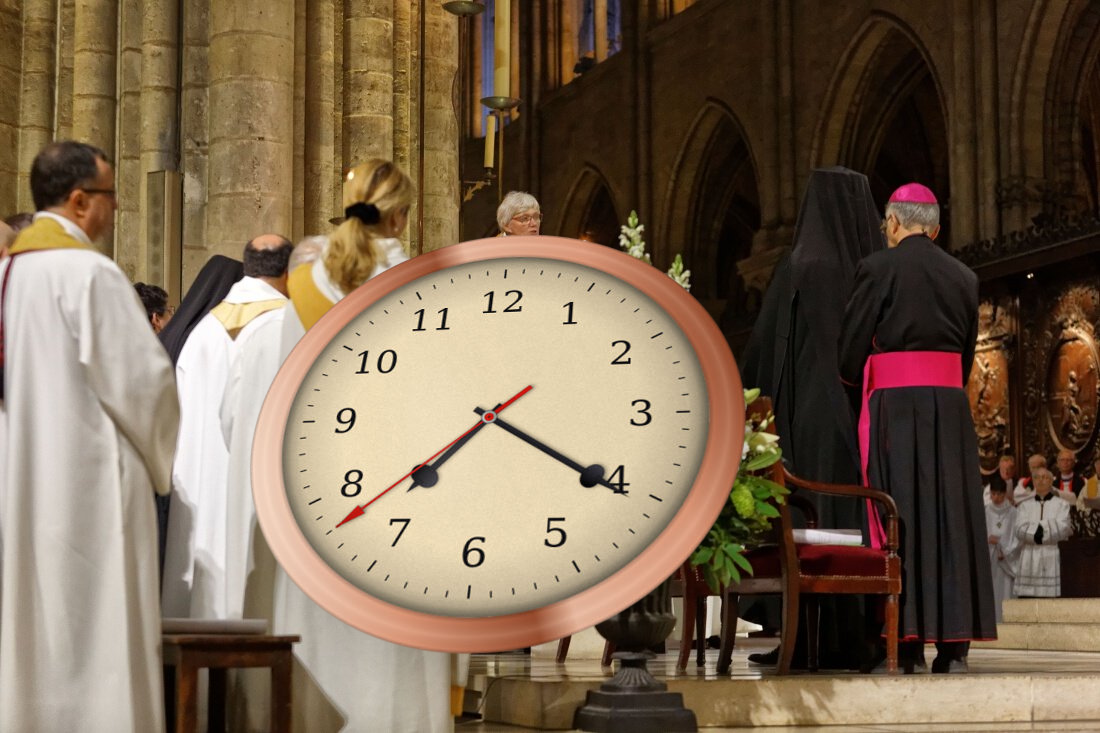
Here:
7 h 20 min 38 s
